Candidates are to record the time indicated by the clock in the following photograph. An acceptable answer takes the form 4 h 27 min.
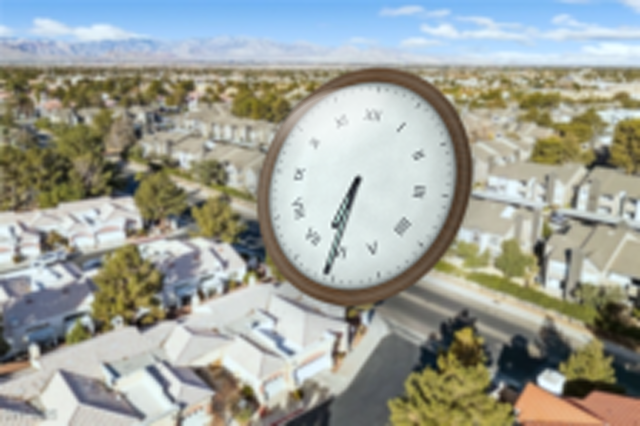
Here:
6 h 31 min
